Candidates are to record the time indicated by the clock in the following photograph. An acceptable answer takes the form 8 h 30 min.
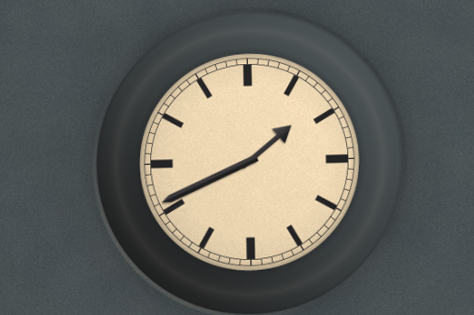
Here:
1 h 41 min
